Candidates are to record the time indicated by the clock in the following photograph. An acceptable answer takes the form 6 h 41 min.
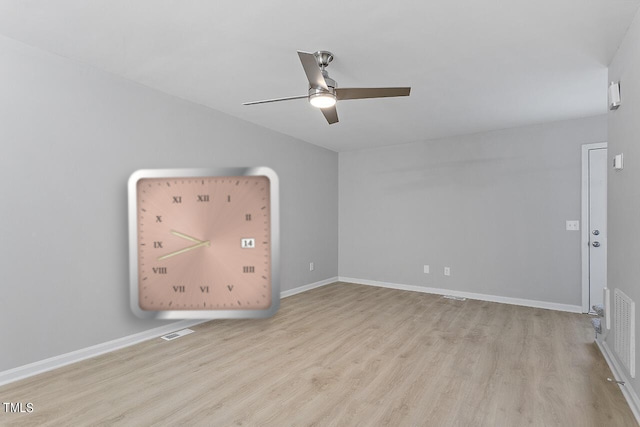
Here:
9 h 42 min
